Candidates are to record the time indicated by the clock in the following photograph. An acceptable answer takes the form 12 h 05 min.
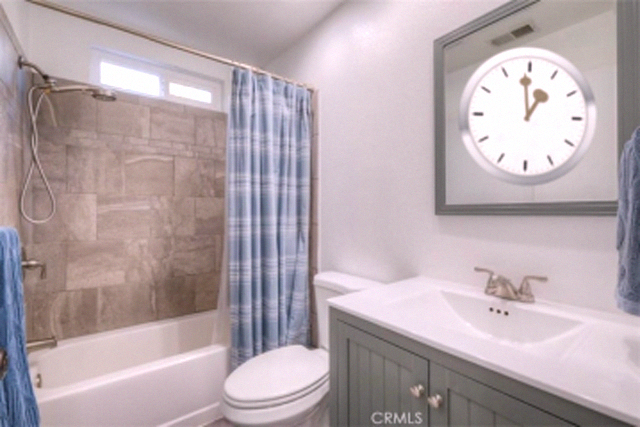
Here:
12 h 59 min
